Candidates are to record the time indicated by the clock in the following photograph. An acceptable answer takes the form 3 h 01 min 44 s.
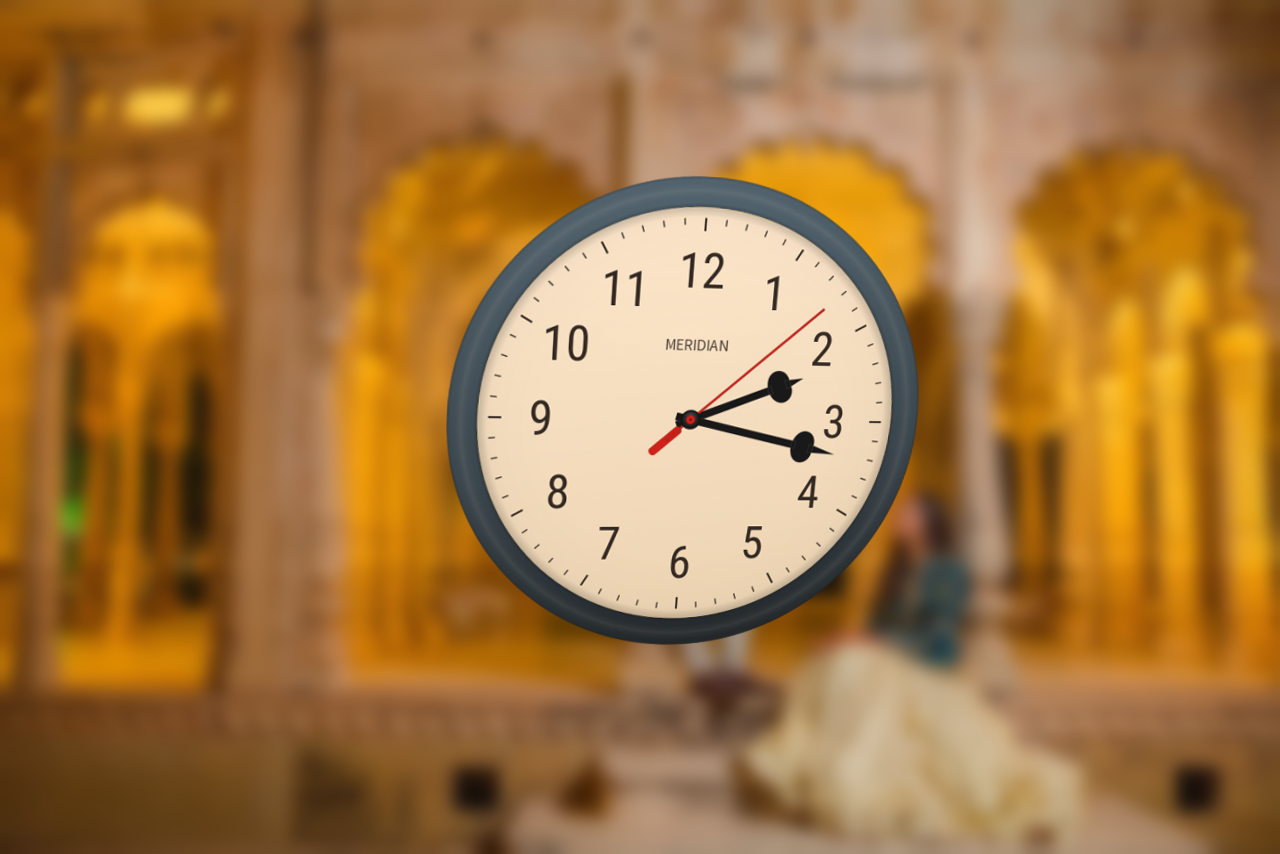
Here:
2 h 17 min 08 s
